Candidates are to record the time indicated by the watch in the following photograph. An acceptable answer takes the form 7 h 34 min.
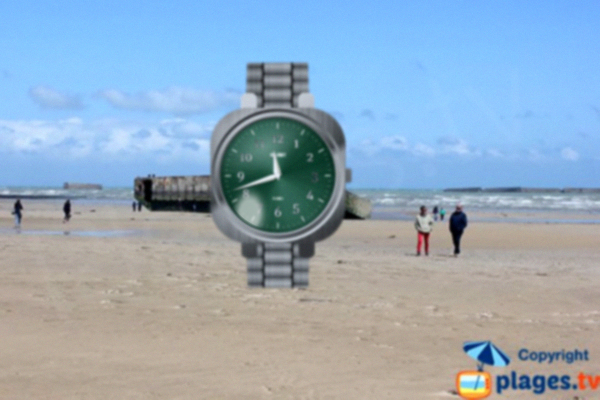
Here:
11 h 42 min
